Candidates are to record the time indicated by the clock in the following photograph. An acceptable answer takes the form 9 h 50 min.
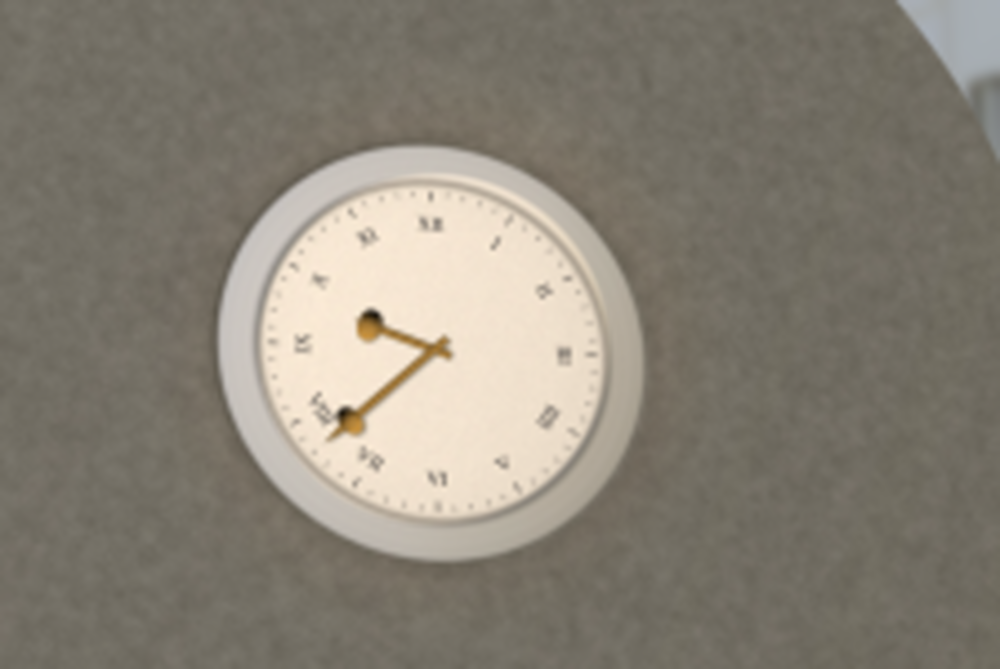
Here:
9 h 38 min
